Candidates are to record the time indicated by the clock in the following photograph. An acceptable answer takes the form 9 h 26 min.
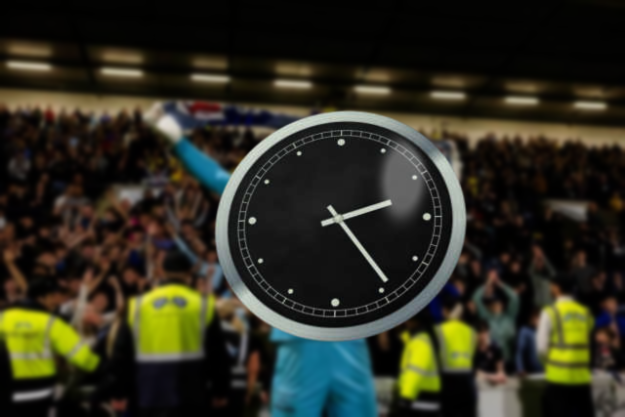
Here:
2 h 24 min
